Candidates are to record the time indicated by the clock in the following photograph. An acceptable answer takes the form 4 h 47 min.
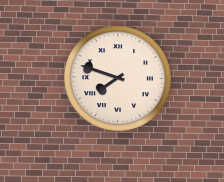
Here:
7 h 48 min
